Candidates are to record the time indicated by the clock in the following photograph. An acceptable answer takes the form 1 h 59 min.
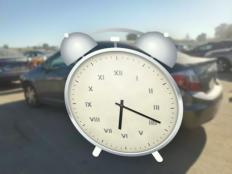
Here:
6 h 19 min
